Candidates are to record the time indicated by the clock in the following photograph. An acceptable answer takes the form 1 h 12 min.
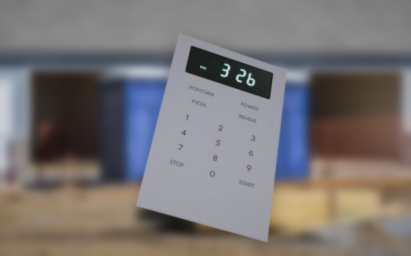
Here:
3 h 26 min
